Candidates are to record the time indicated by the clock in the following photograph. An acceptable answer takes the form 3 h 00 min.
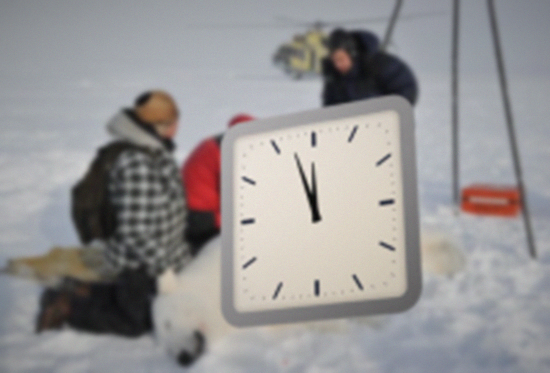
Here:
11 h 57 min
